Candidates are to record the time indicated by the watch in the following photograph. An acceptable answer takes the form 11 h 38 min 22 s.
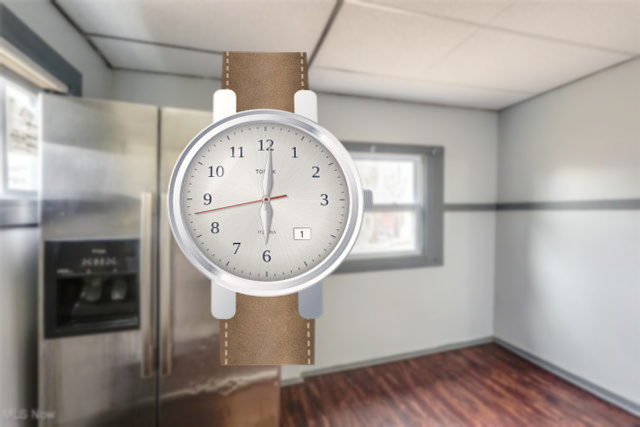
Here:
6 h 00 min 43 s
